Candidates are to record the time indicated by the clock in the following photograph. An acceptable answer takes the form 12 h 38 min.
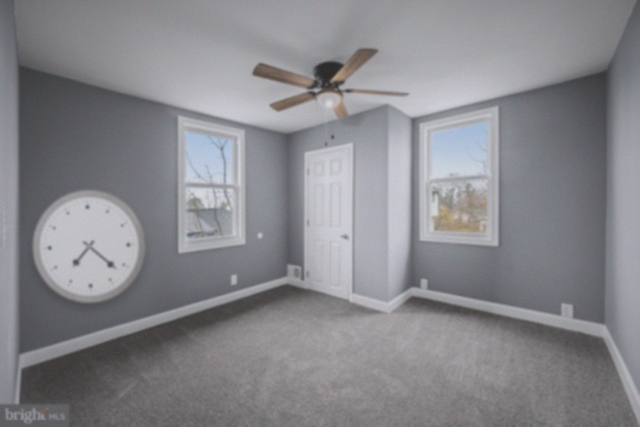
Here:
7 h 22 min
